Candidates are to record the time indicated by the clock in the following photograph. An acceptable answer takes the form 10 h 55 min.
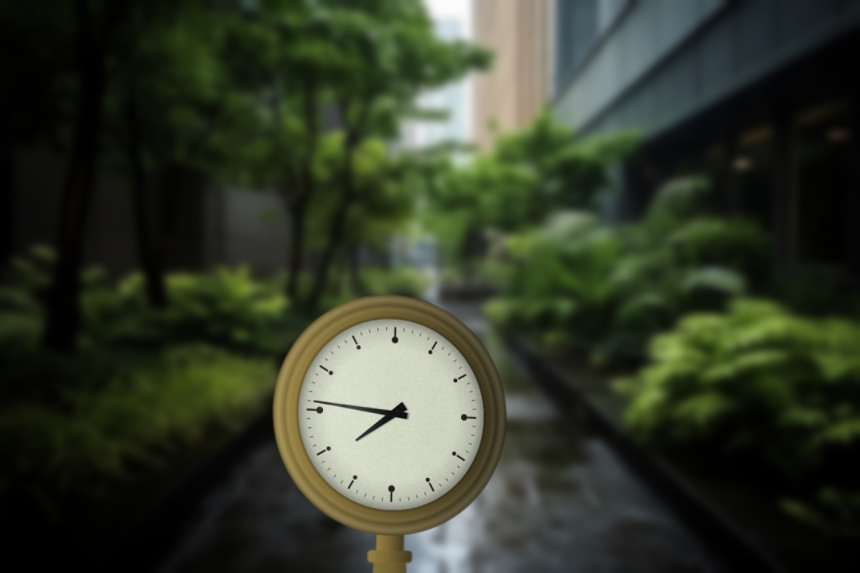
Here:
7 h 46 min
